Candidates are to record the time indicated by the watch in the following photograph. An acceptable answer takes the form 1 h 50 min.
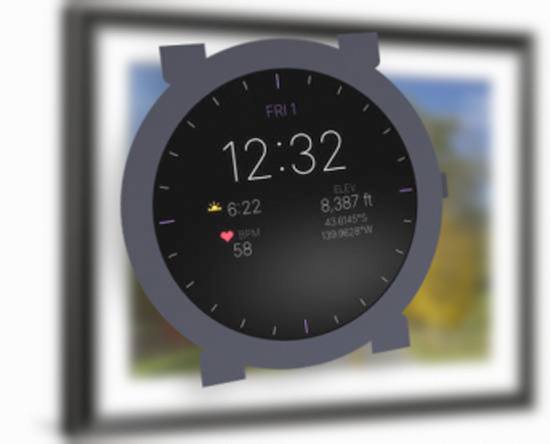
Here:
12 h 32 min
